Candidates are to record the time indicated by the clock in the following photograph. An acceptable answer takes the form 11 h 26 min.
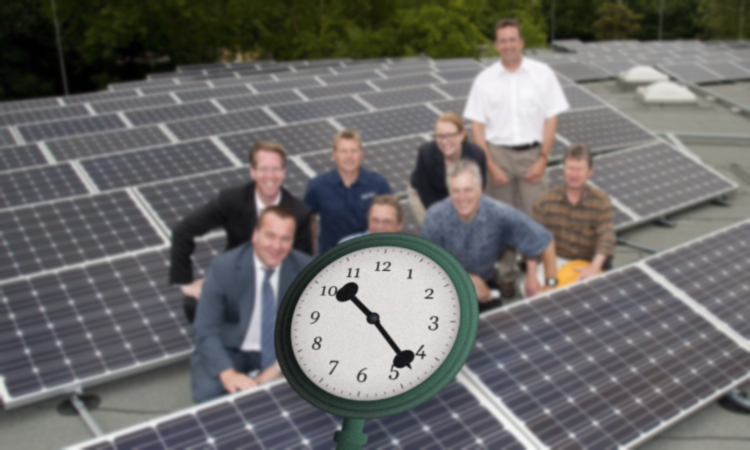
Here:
10 h 23 min
